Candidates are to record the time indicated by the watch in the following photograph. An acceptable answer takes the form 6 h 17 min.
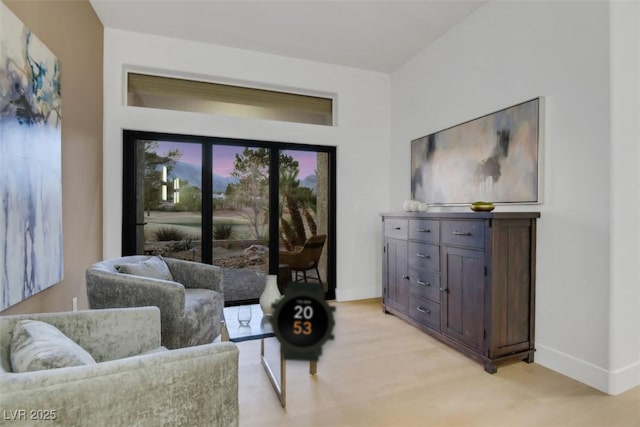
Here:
20 h 53 min
